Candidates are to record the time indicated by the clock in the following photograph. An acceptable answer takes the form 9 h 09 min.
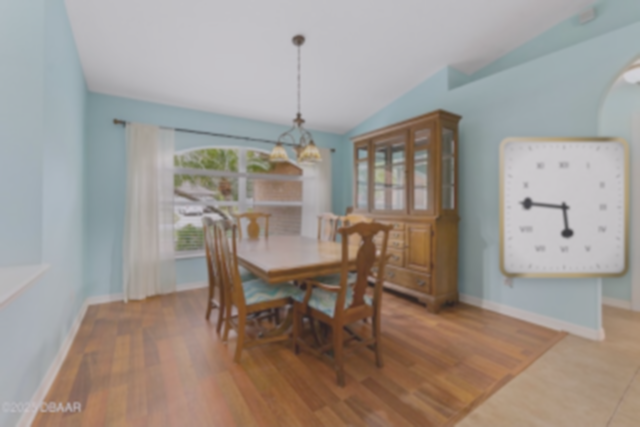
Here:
5 h 46 min
